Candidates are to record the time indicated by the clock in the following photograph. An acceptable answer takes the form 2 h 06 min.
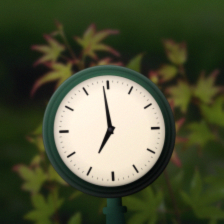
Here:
6 h 59 min
